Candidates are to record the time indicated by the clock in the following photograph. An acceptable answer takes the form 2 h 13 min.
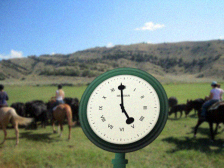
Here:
4 h 59 min
